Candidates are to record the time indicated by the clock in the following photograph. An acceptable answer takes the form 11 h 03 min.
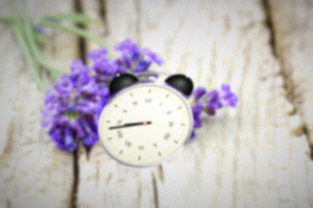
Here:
8 h 43 min
